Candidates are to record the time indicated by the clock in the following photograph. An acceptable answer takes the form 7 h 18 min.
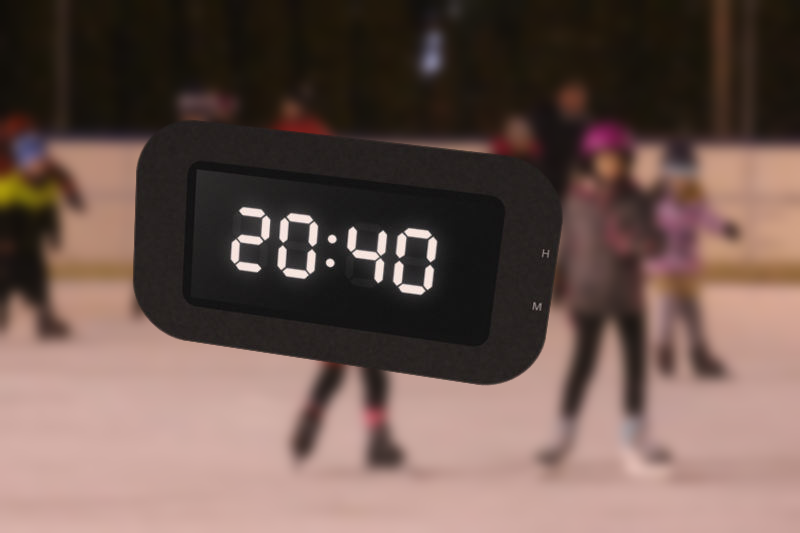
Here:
20 h 40 min
